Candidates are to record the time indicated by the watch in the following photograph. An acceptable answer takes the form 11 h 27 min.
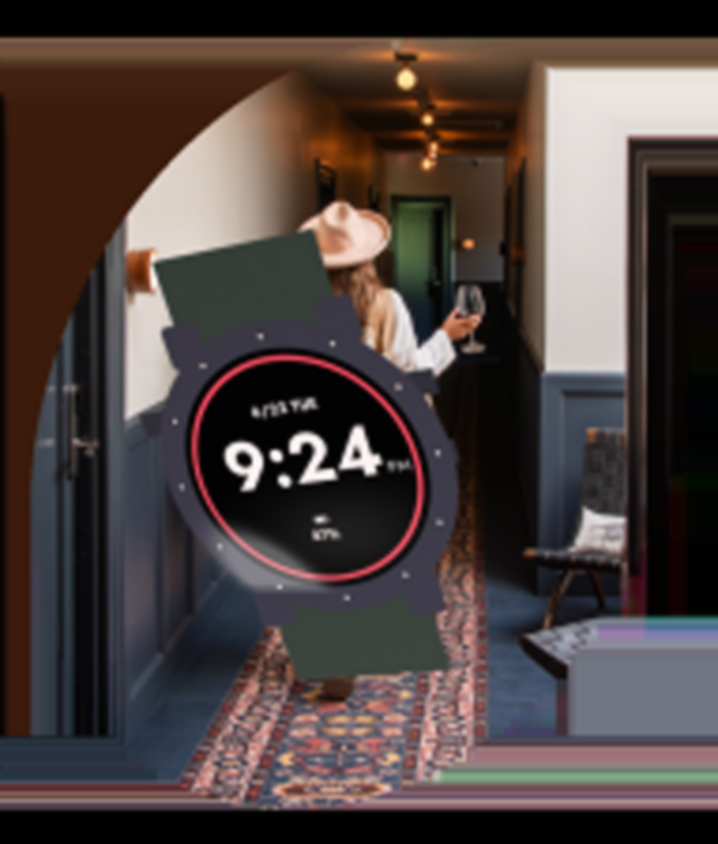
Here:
9 h 24 min
